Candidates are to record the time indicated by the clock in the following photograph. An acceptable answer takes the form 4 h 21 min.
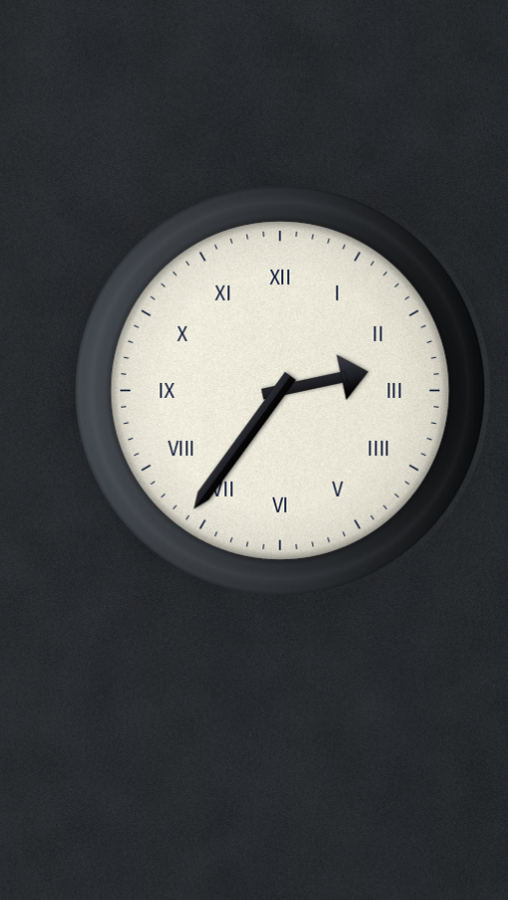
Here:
2 h 36 min
